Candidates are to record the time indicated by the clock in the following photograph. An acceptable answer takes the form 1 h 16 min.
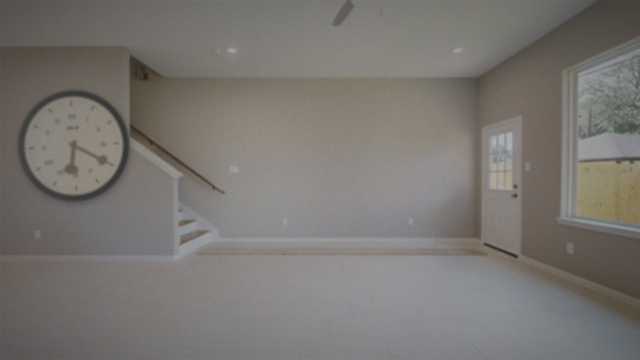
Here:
6 h 20 min
